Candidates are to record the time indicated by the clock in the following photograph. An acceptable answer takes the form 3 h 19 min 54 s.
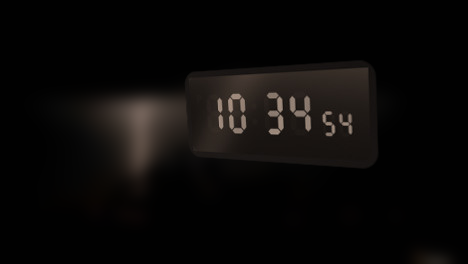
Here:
10 h 34 min 54 s
